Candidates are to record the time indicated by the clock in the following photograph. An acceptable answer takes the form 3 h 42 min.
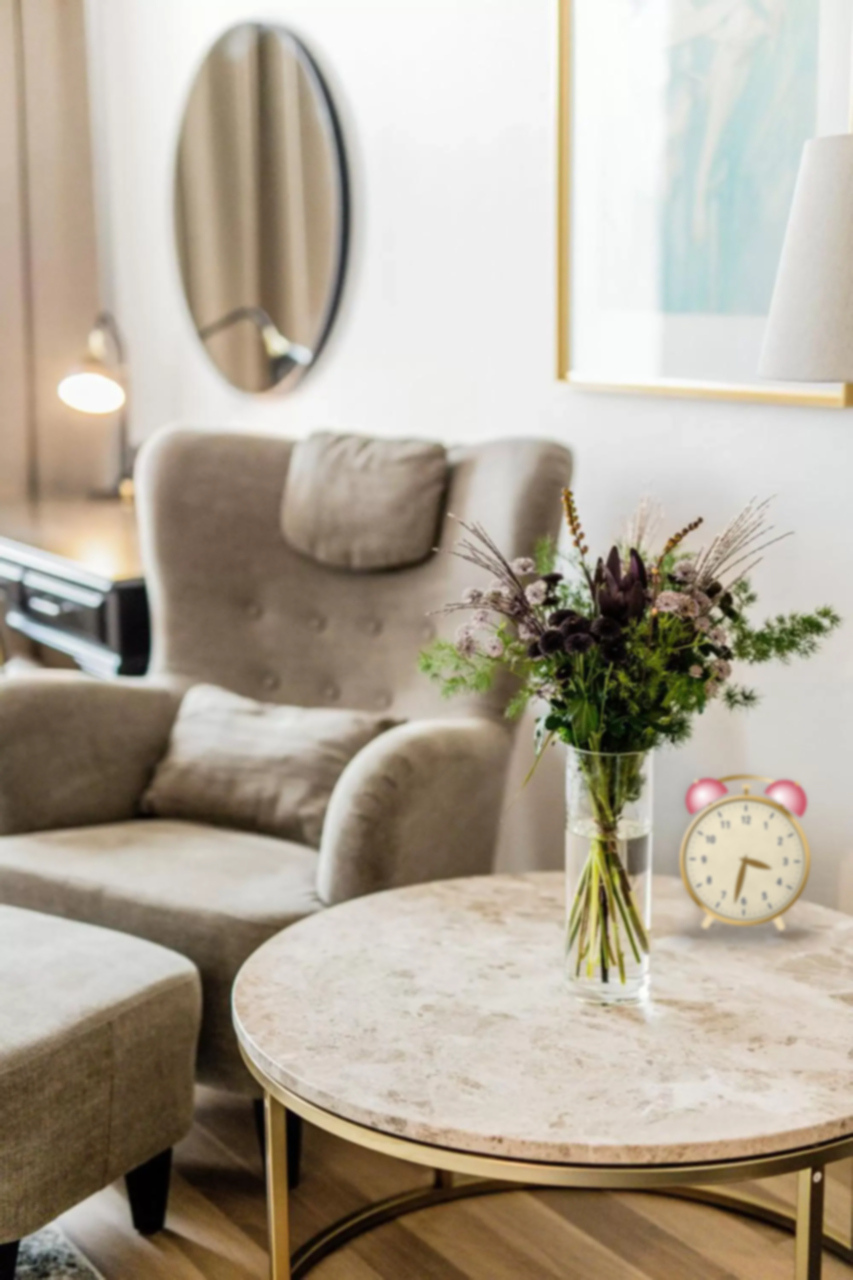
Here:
3 h 32 min
